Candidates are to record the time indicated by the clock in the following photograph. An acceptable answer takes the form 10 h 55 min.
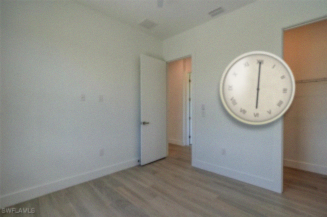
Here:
6 h 00 min
